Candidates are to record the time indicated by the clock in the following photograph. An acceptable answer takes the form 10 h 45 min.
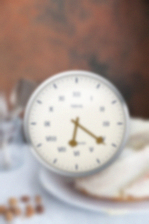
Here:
6 h 21 min
